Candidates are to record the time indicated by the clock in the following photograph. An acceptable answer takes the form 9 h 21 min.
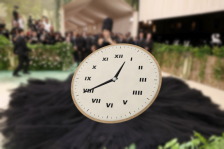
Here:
12 h 40 min
